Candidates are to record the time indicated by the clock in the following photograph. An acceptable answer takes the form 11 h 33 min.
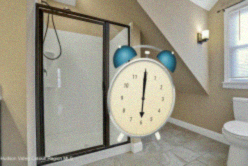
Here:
6 h 00 min
